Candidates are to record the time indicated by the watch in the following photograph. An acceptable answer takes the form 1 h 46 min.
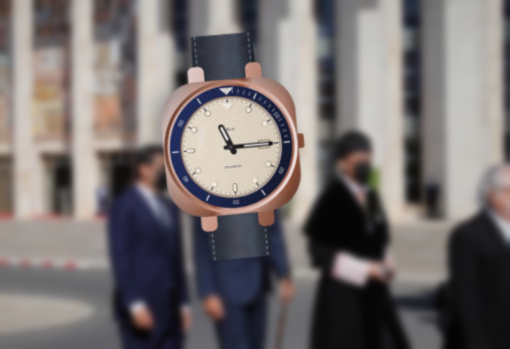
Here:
11 h 15 min
